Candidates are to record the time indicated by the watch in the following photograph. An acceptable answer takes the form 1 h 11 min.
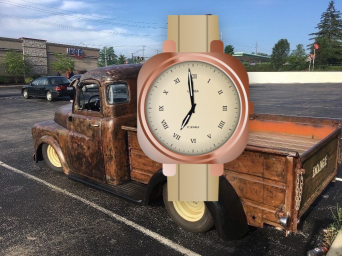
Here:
6 h 59 min
